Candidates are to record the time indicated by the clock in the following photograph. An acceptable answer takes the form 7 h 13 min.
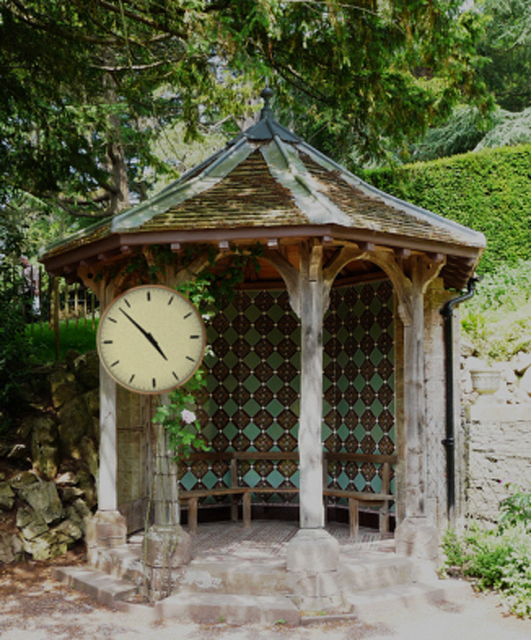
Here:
4 h 53 min
